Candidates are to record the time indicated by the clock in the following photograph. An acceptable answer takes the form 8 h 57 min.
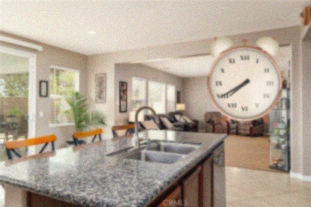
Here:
7 h 40 min
